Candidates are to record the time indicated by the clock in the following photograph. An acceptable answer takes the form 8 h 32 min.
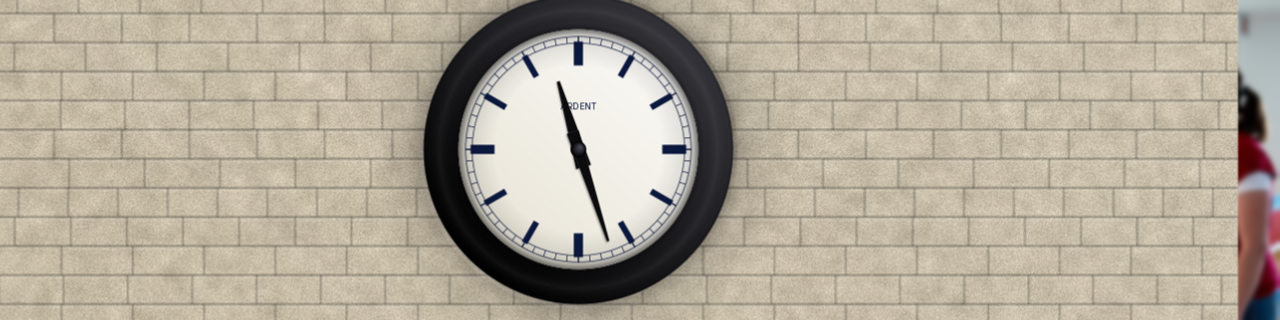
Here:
11 h 27 min
